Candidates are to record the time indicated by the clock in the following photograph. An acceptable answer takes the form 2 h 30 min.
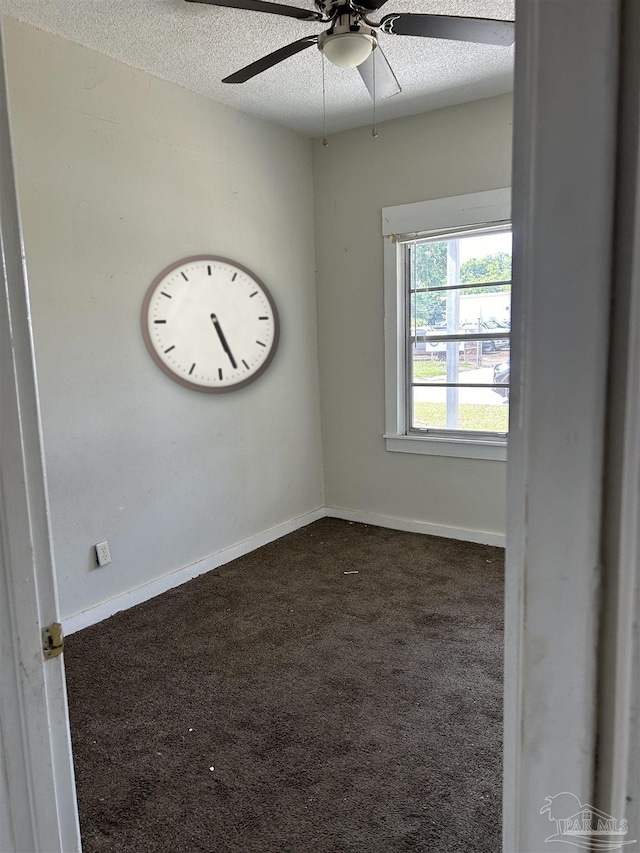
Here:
5 h 27 min
